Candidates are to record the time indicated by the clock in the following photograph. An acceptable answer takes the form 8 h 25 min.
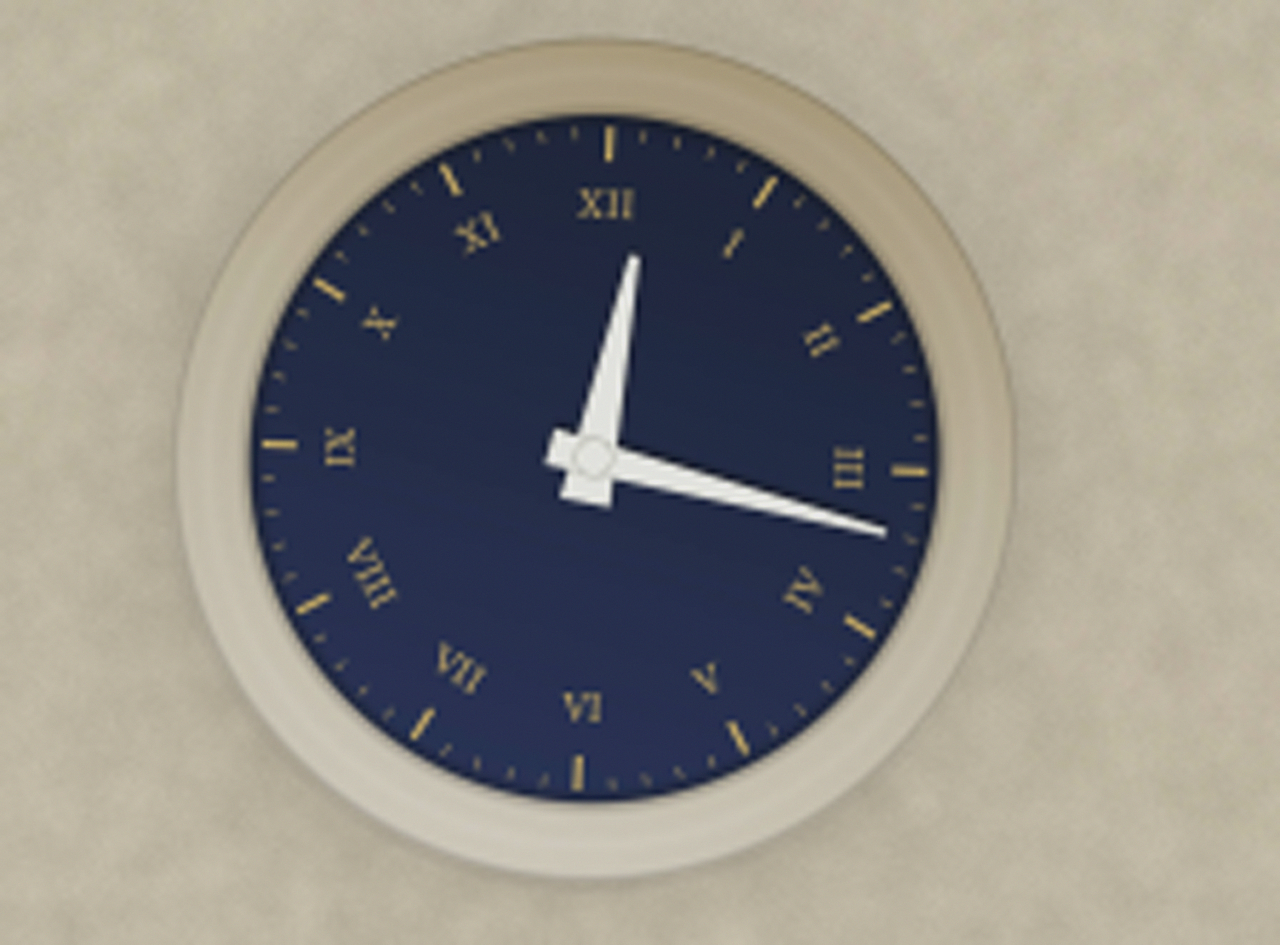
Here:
12 h 17 min
